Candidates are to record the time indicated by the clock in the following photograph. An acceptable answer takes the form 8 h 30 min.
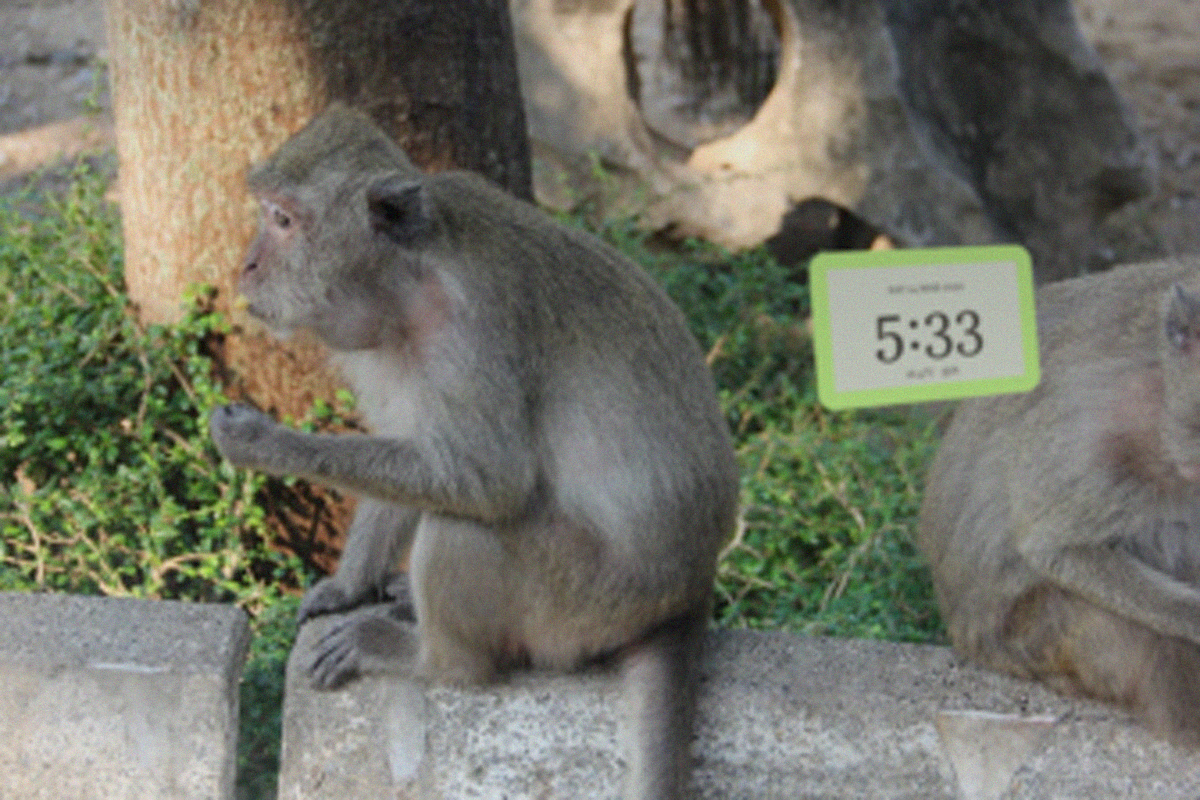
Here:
5 h 33 min
